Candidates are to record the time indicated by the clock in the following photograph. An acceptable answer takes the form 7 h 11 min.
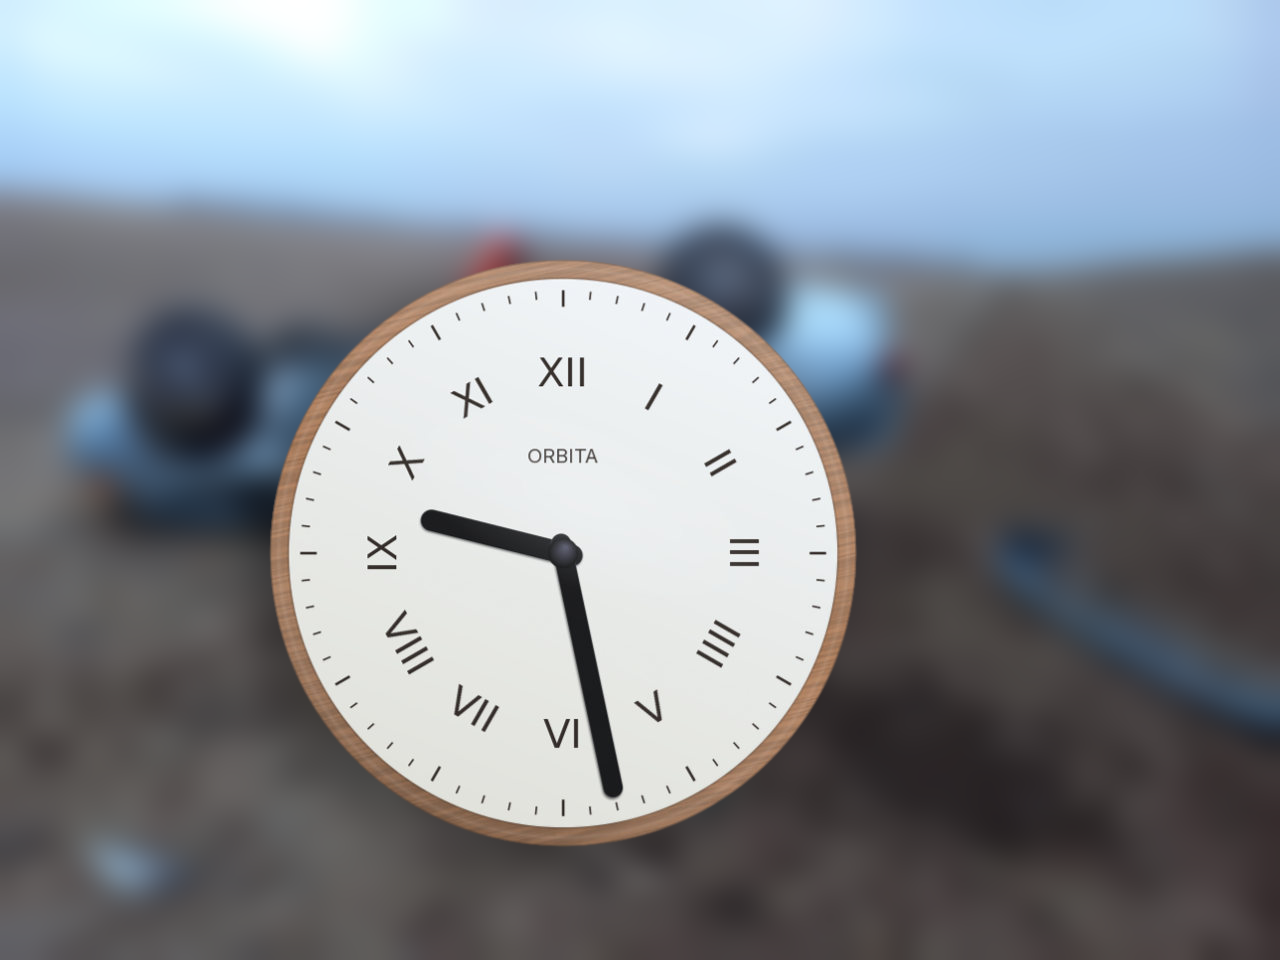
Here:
9 h 28 min
